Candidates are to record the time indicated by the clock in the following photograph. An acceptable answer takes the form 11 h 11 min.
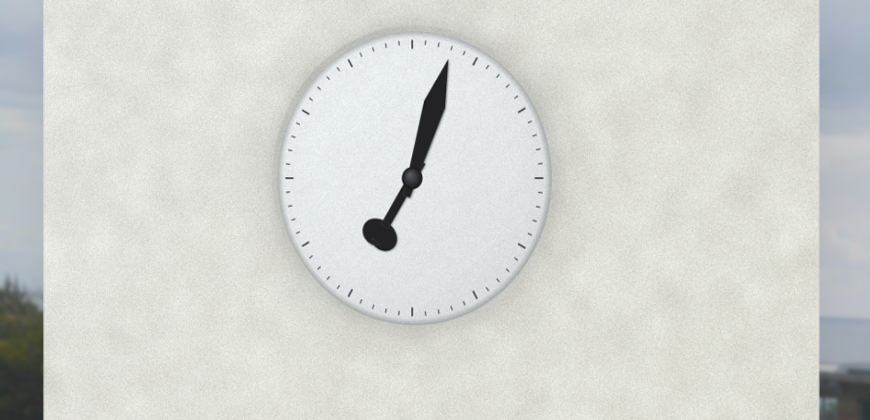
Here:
7 h 03 min
